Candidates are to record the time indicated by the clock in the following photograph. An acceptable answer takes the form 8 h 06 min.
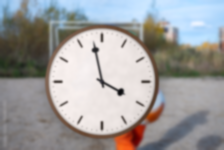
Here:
3 h 58 min
